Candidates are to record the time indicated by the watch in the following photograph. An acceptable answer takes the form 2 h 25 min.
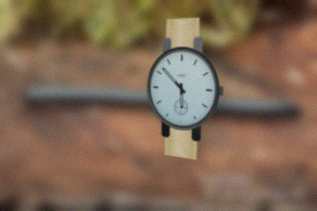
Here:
5 h 52 min
